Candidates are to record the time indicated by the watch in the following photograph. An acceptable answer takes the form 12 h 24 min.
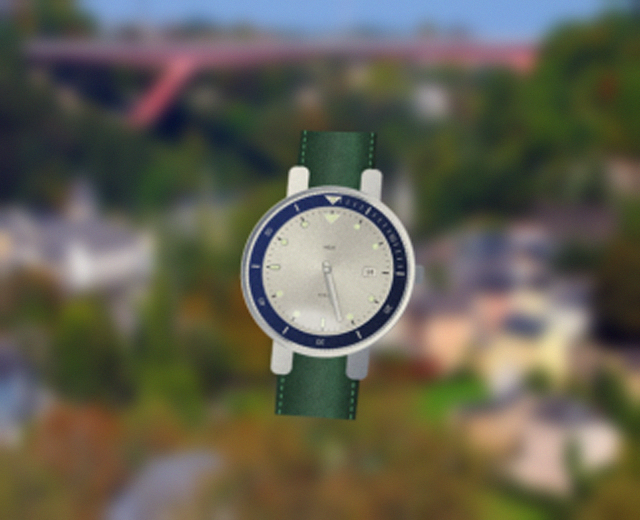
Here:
5 h 27 min
